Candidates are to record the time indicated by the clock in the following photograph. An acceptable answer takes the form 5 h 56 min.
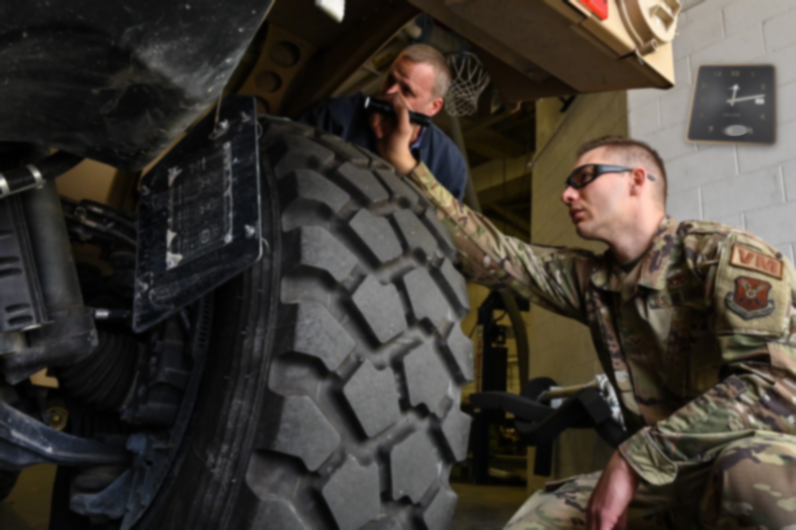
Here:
12 h 13 min
